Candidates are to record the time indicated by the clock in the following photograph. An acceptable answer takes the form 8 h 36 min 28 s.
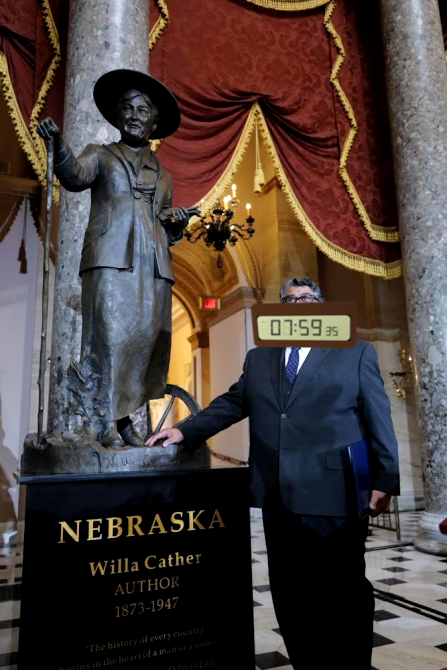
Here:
7 h 59 min 35 s
